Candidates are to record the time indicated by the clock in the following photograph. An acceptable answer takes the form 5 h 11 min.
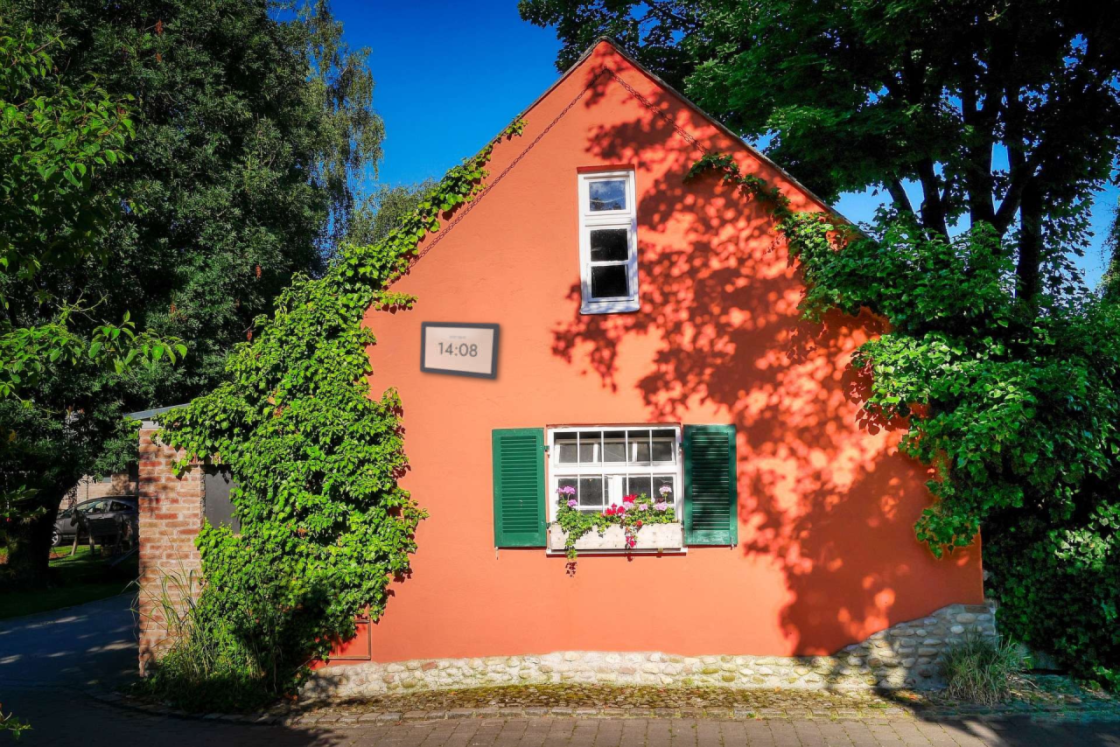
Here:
14 h 08 min
